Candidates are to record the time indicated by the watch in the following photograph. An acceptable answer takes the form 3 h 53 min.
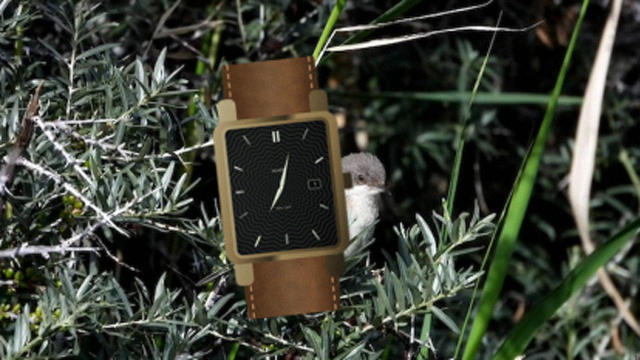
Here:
7 h 03 min
